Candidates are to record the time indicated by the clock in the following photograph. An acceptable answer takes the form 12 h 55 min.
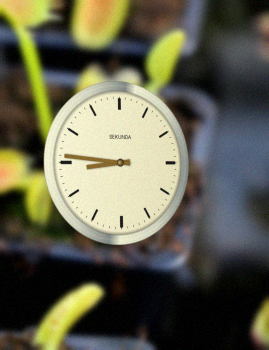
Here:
8 h 46 min
